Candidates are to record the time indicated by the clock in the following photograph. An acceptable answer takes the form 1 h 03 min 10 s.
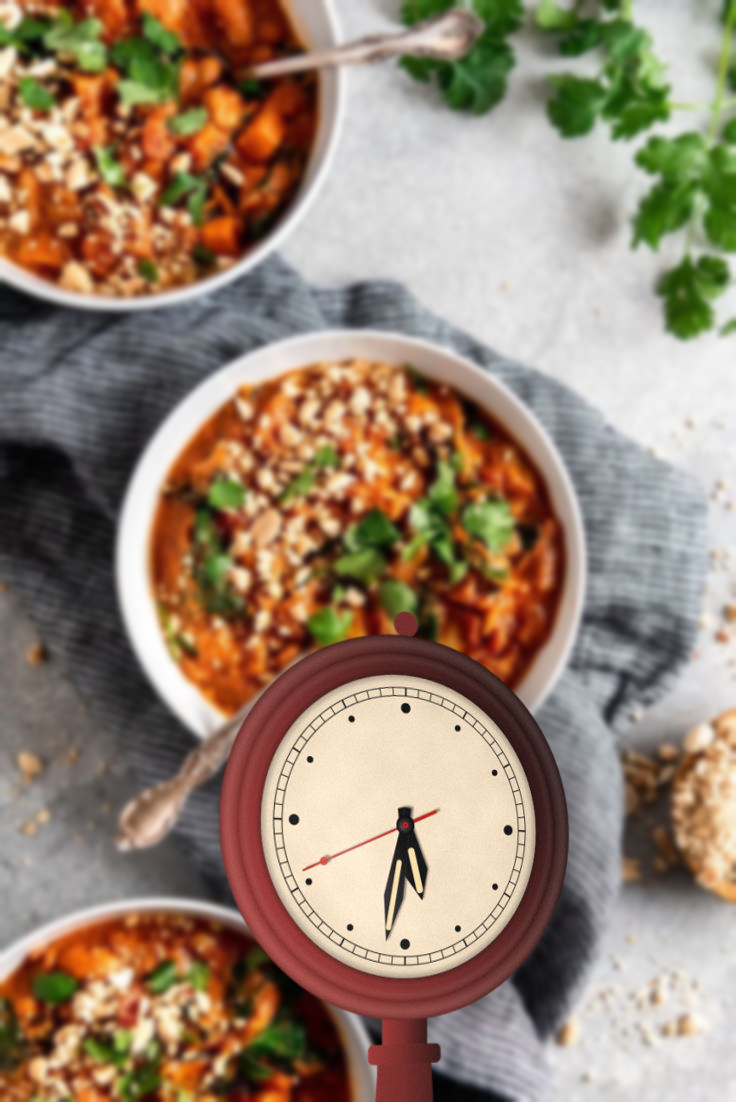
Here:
5 h 31 min 41 s
